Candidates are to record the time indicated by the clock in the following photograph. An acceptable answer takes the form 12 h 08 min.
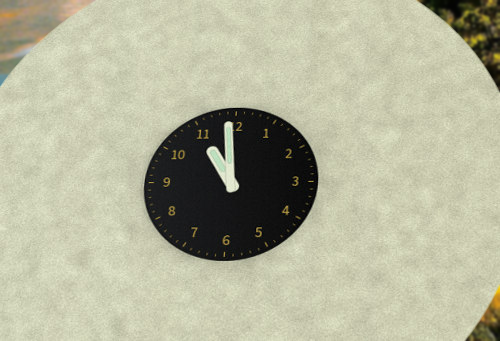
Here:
10 h 59 min
